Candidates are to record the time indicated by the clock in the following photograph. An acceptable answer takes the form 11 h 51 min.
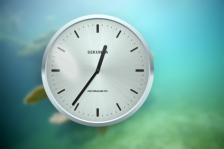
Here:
12 h 36 min
